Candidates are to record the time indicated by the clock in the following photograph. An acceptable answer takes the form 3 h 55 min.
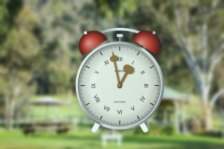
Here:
12 h 58 min
